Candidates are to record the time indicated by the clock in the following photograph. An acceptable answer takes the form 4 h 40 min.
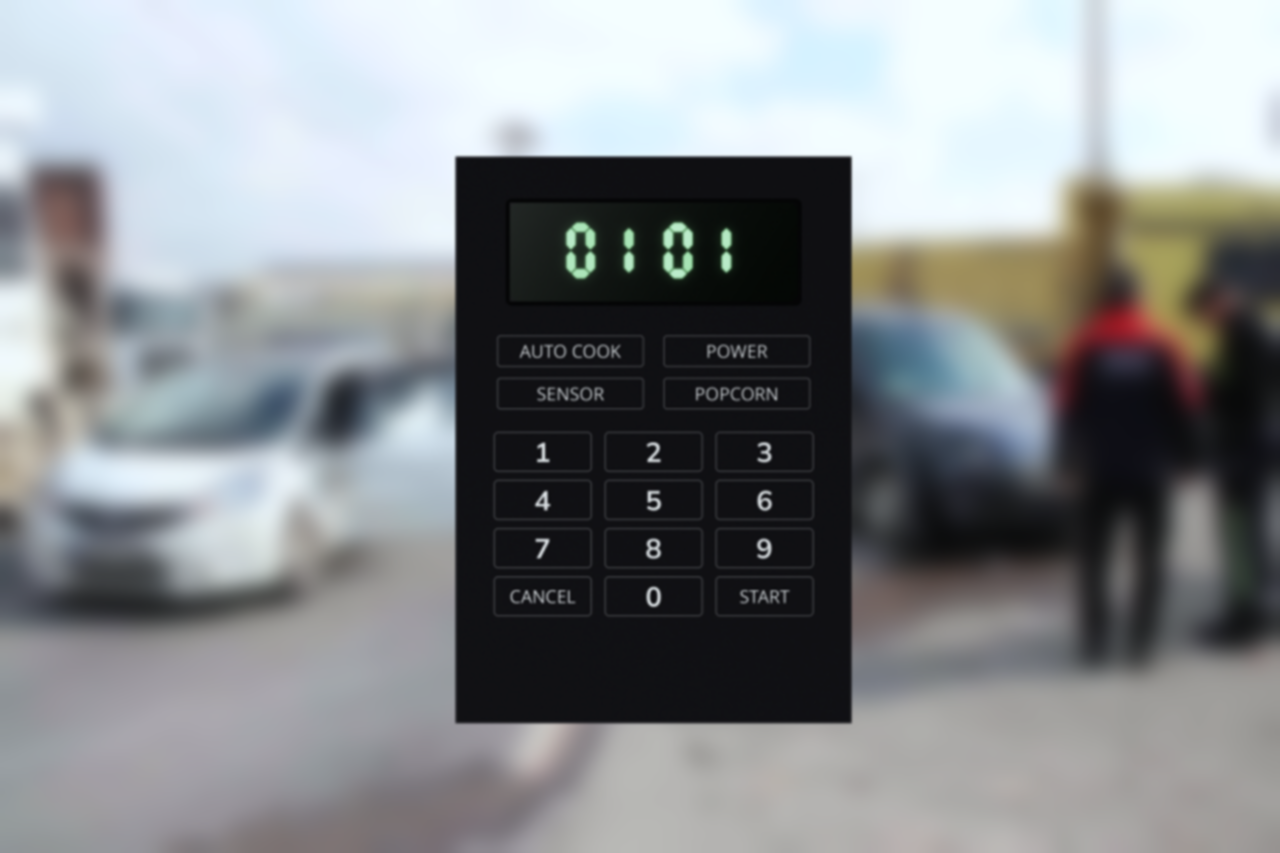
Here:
1 h 01 min
